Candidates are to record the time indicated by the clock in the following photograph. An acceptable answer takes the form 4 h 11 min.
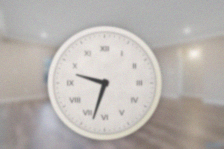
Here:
9 h 33 min
